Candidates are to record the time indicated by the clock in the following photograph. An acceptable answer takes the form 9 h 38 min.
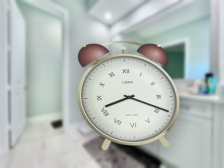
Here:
8 h 19 min
